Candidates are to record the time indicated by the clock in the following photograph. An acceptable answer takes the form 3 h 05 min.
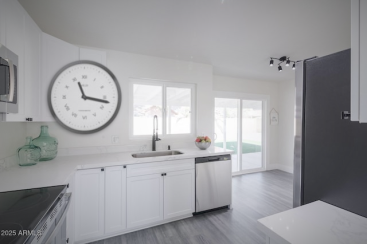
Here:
11 h 17 min
